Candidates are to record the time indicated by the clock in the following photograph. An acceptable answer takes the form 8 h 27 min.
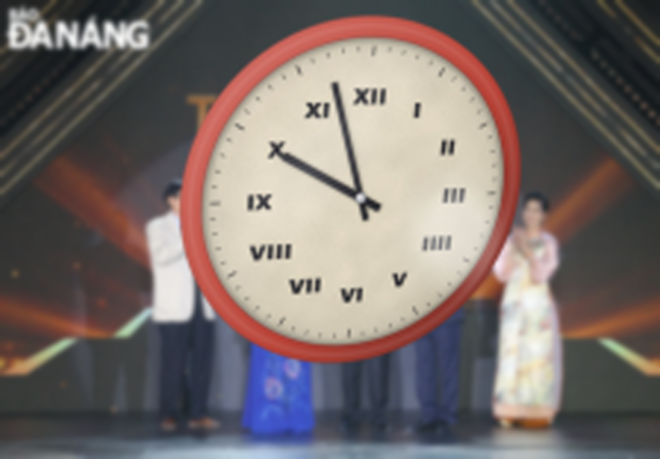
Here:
9 h 57 min
